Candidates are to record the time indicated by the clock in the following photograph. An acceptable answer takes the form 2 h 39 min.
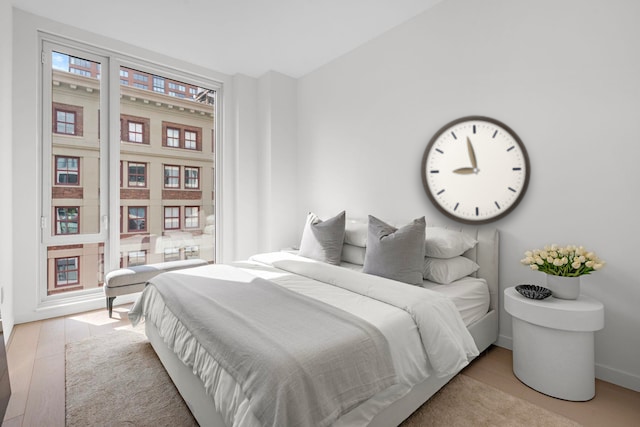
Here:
8 h 58 min
